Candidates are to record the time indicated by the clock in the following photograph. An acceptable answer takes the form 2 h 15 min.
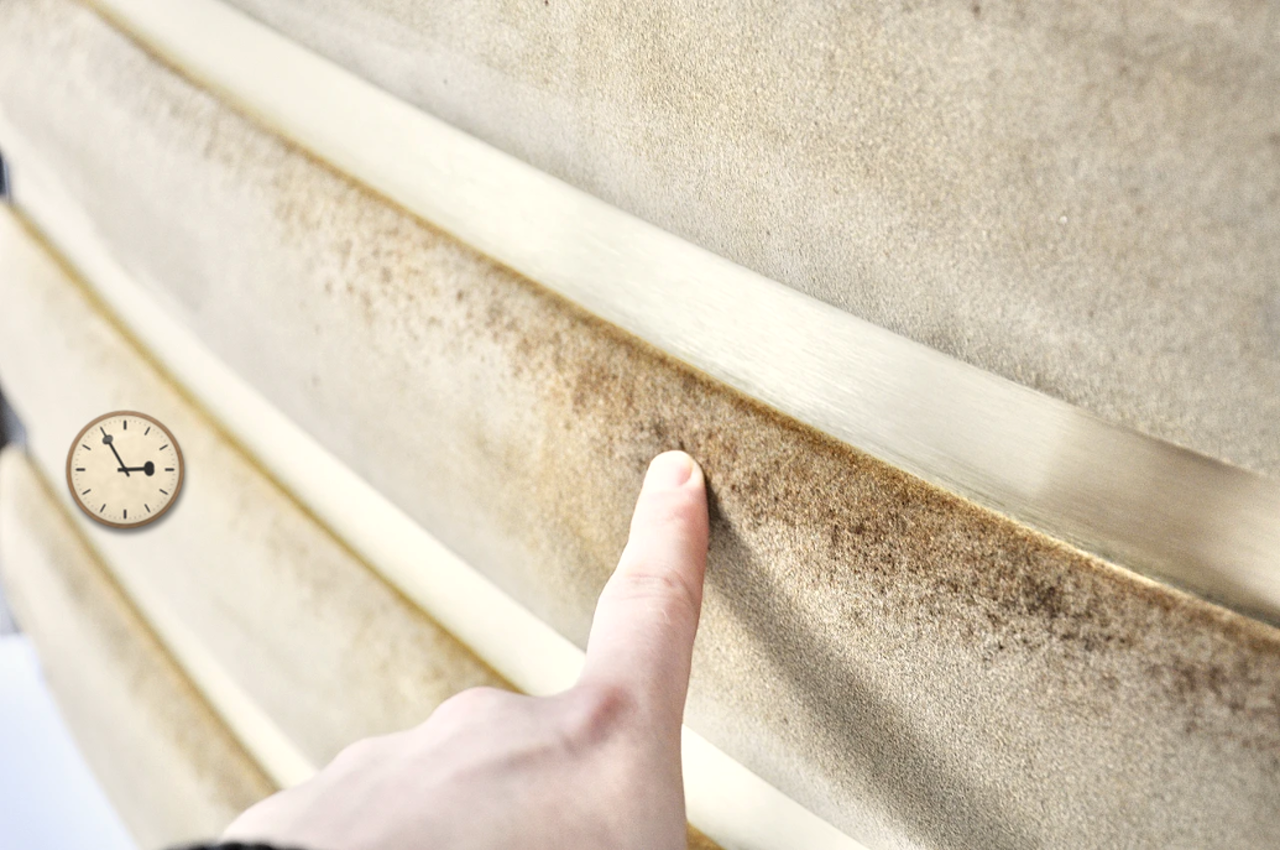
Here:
2 h 55 min
